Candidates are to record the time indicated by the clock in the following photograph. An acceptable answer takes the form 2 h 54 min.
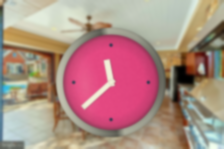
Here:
11 h 38 min
